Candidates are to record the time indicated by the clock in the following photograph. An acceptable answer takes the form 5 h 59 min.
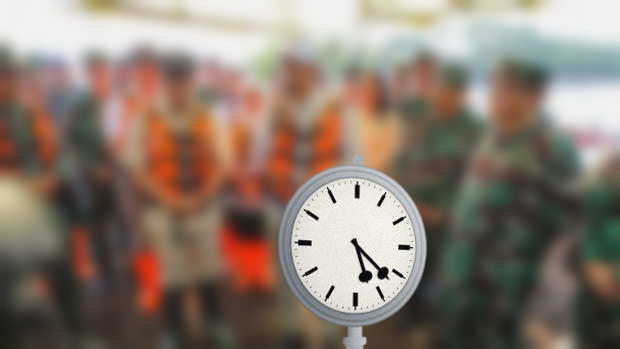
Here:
5 h 22 min
